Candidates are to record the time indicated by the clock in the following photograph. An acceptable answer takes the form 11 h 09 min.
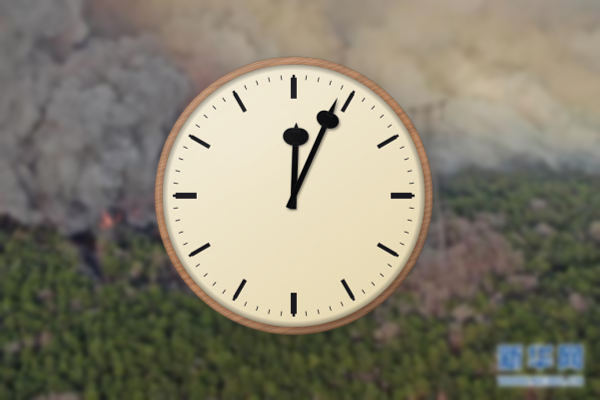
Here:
12 h 04 min
